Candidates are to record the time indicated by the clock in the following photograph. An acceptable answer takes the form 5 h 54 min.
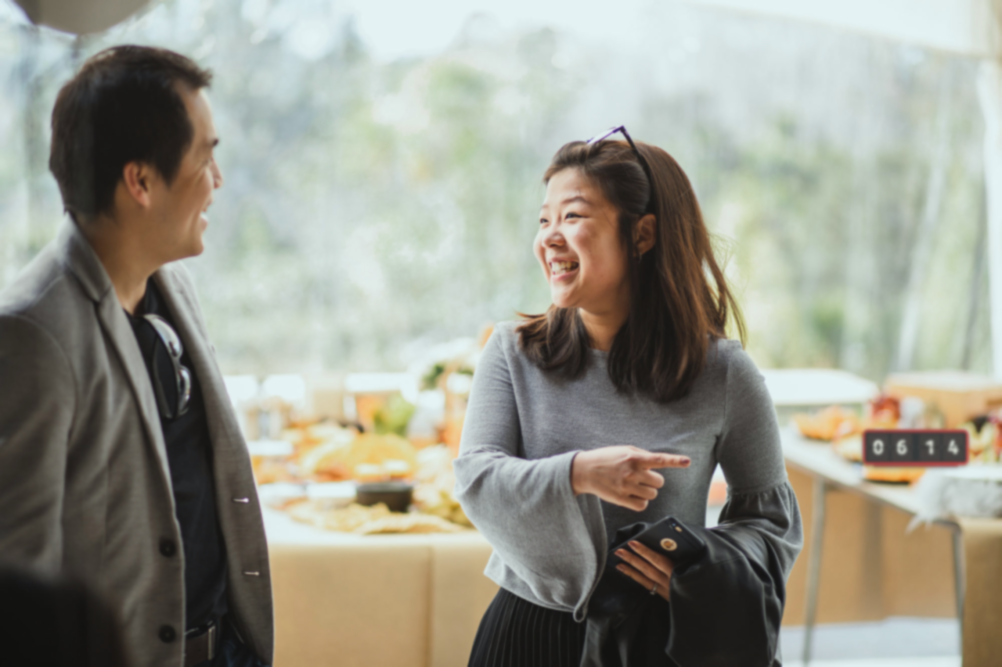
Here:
6 h 14 min
